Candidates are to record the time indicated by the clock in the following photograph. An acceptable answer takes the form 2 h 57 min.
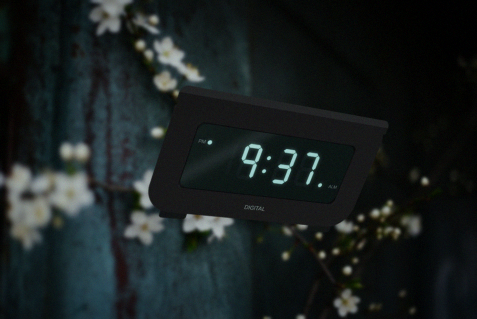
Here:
9 h 37 min
